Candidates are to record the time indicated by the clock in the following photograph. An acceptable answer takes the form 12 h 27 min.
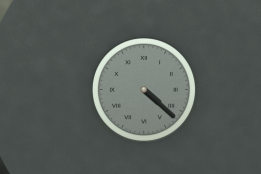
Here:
4 h 22 min
